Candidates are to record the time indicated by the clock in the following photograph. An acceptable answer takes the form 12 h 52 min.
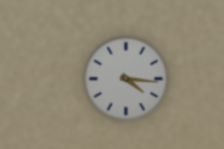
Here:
4 h 16 min
